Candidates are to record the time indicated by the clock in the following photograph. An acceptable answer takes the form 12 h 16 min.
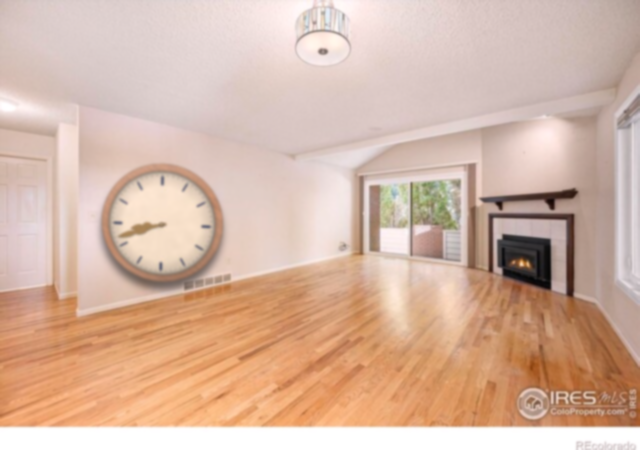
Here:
8 h 42 min
